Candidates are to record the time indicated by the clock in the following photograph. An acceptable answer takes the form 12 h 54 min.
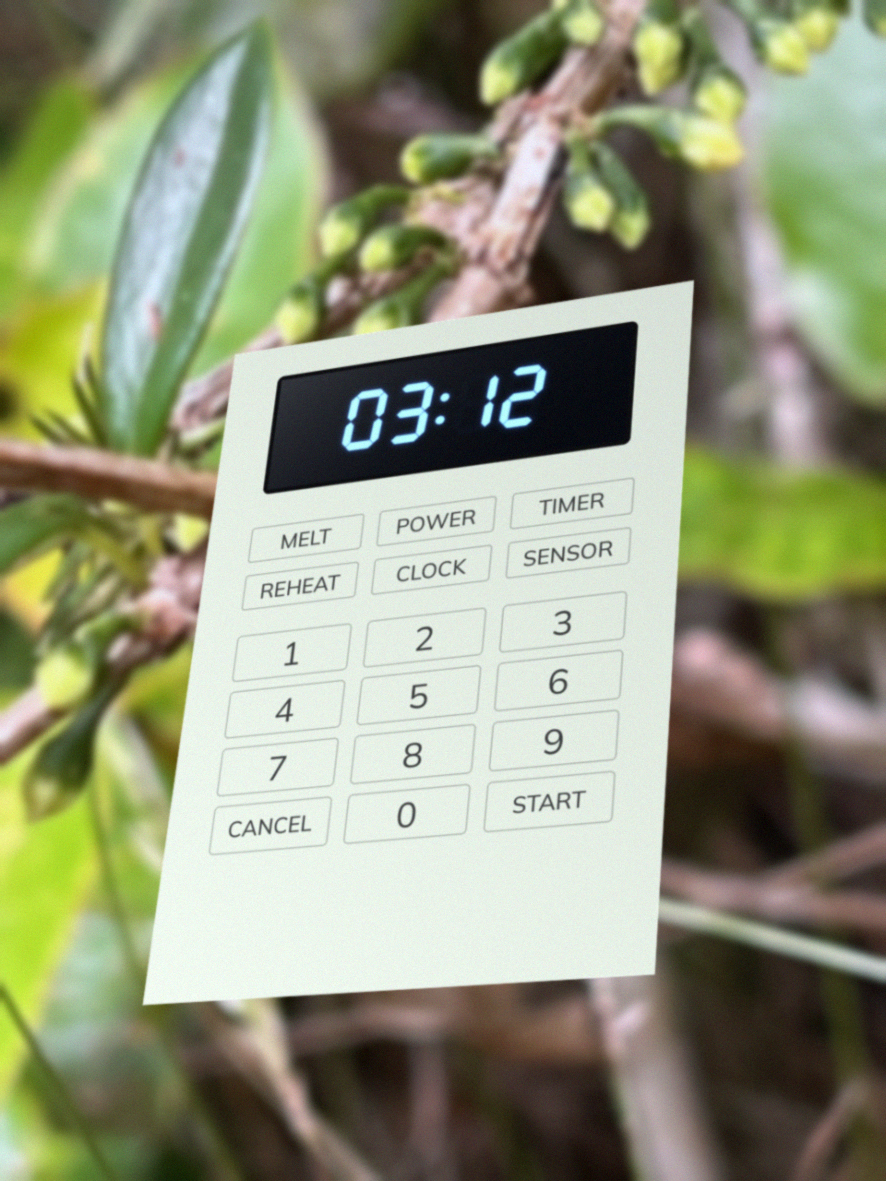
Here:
3 h 12 min
